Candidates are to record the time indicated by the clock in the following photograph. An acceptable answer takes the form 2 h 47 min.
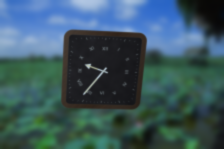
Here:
9 h 36 min
